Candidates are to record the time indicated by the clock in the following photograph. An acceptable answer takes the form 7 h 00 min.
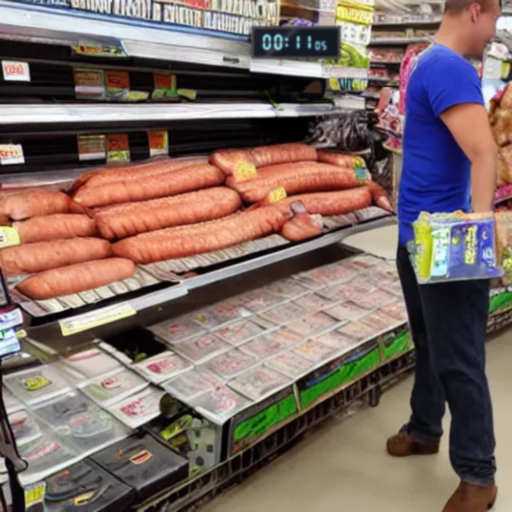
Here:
0 h 11 min
